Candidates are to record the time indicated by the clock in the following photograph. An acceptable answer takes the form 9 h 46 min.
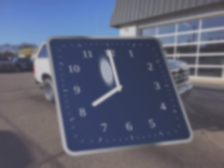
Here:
8 h 00 min
